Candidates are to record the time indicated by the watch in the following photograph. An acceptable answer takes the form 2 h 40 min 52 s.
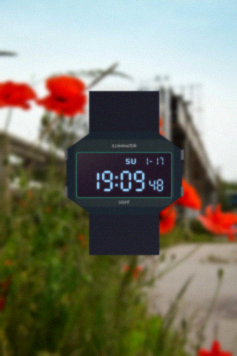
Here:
19 h 09 min 48 s
